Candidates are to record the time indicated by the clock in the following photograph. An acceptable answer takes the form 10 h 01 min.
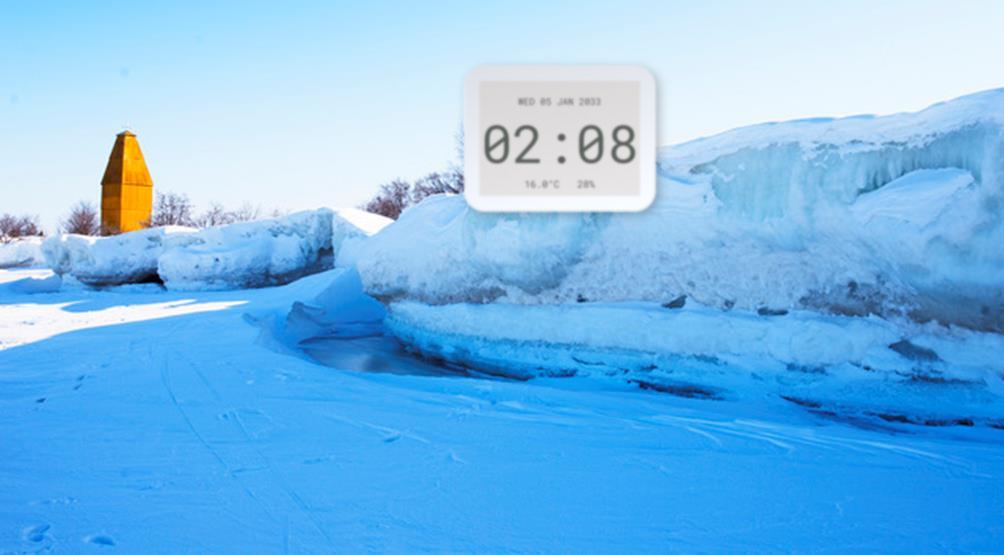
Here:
2 h 08 min
